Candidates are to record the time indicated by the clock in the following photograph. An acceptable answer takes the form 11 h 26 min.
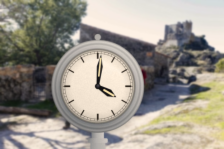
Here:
4 h 01 min
